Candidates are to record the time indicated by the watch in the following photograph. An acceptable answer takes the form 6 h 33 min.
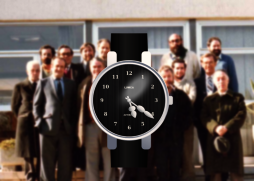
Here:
5 h 21 min
